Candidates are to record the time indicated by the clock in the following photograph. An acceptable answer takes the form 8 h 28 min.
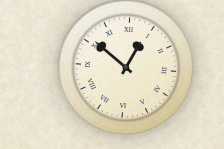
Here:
12 h 51 min
